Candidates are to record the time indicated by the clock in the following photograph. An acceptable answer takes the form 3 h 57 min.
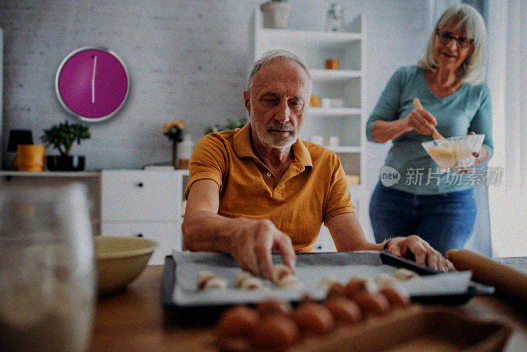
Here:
6 h 01 min
